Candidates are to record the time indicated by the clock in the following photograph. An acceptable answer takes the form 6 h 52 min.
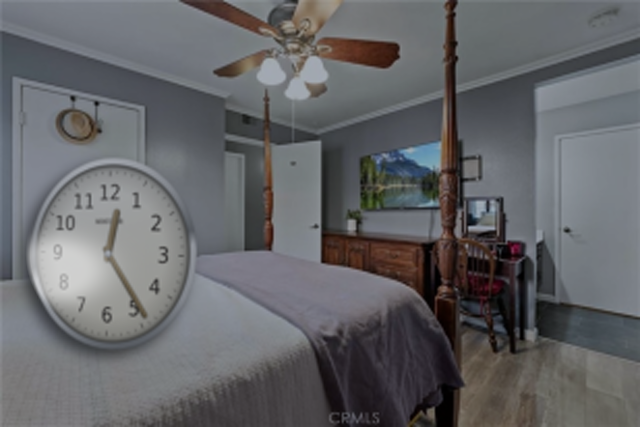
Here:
12 h 24 min
